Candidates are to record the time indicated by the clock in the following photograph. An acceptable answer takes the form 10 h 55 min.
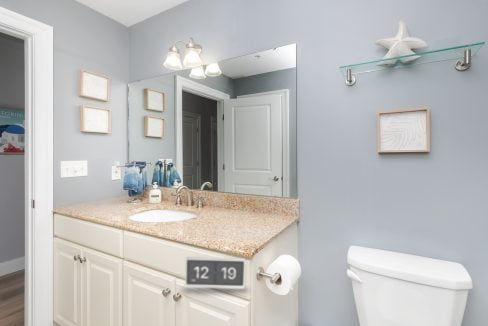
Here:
12 h 19 min
